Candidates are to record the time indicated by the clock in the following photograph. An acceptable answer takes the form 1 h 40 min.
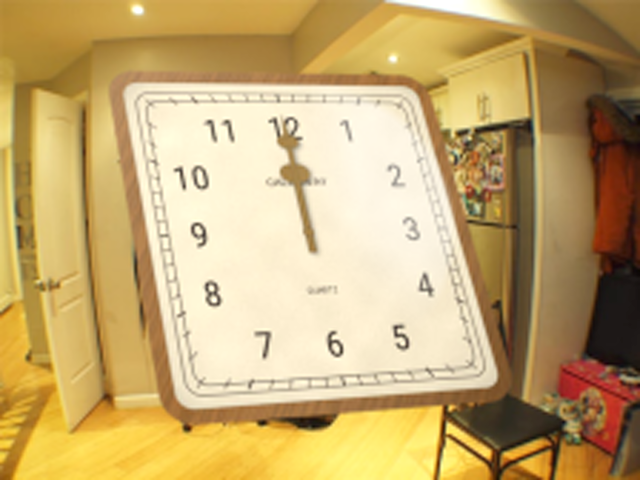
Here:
12 h 00 min
